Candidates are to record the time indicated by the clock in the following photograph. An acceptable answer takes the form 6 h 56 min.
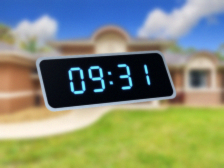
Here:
9 h 31 min
